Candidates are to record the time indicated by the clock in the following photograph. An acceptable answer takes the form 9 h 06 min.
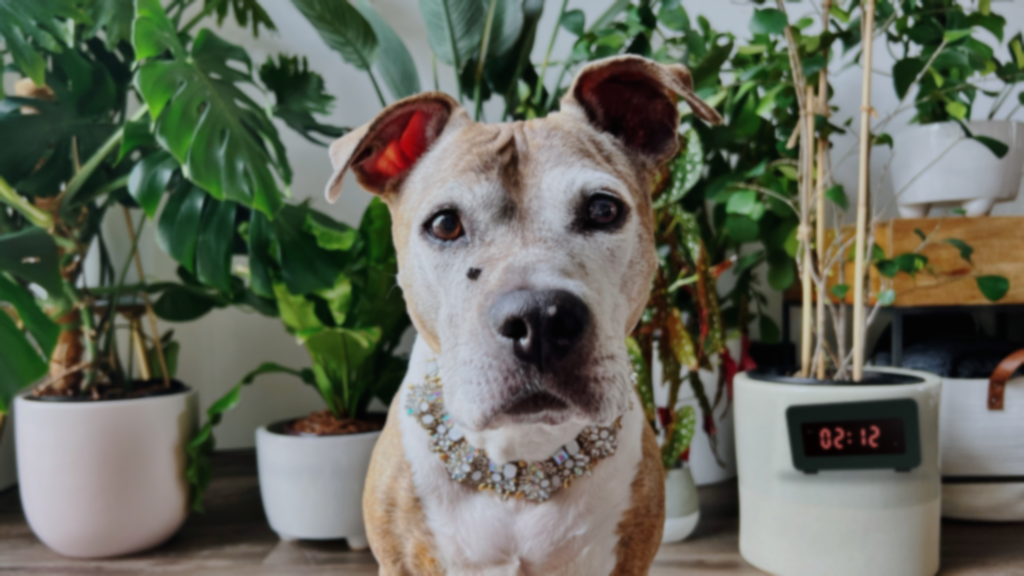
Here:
2 h 12 min
